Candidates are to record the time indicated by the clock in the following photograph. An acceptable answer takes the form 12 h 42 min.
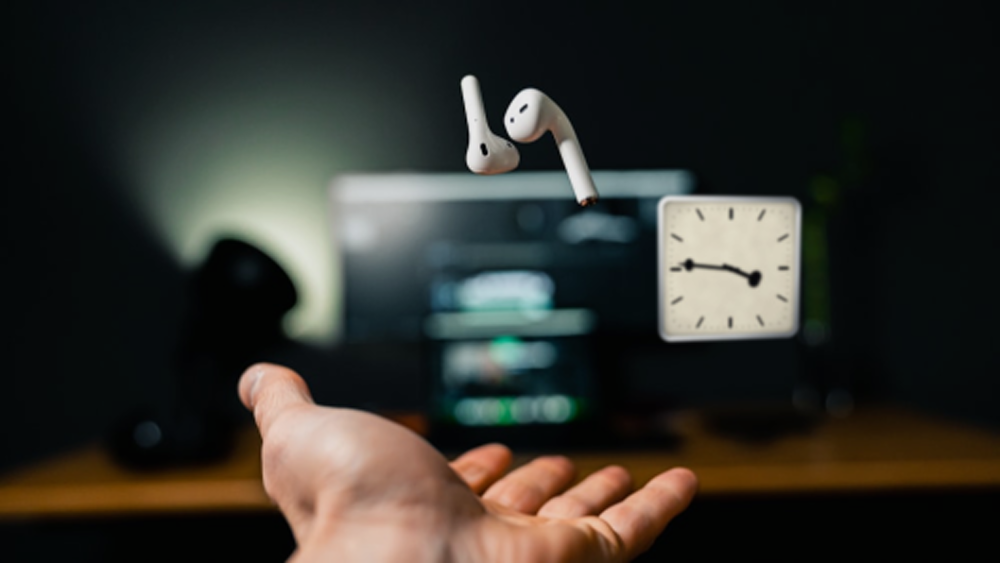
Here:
3 h 46 min
